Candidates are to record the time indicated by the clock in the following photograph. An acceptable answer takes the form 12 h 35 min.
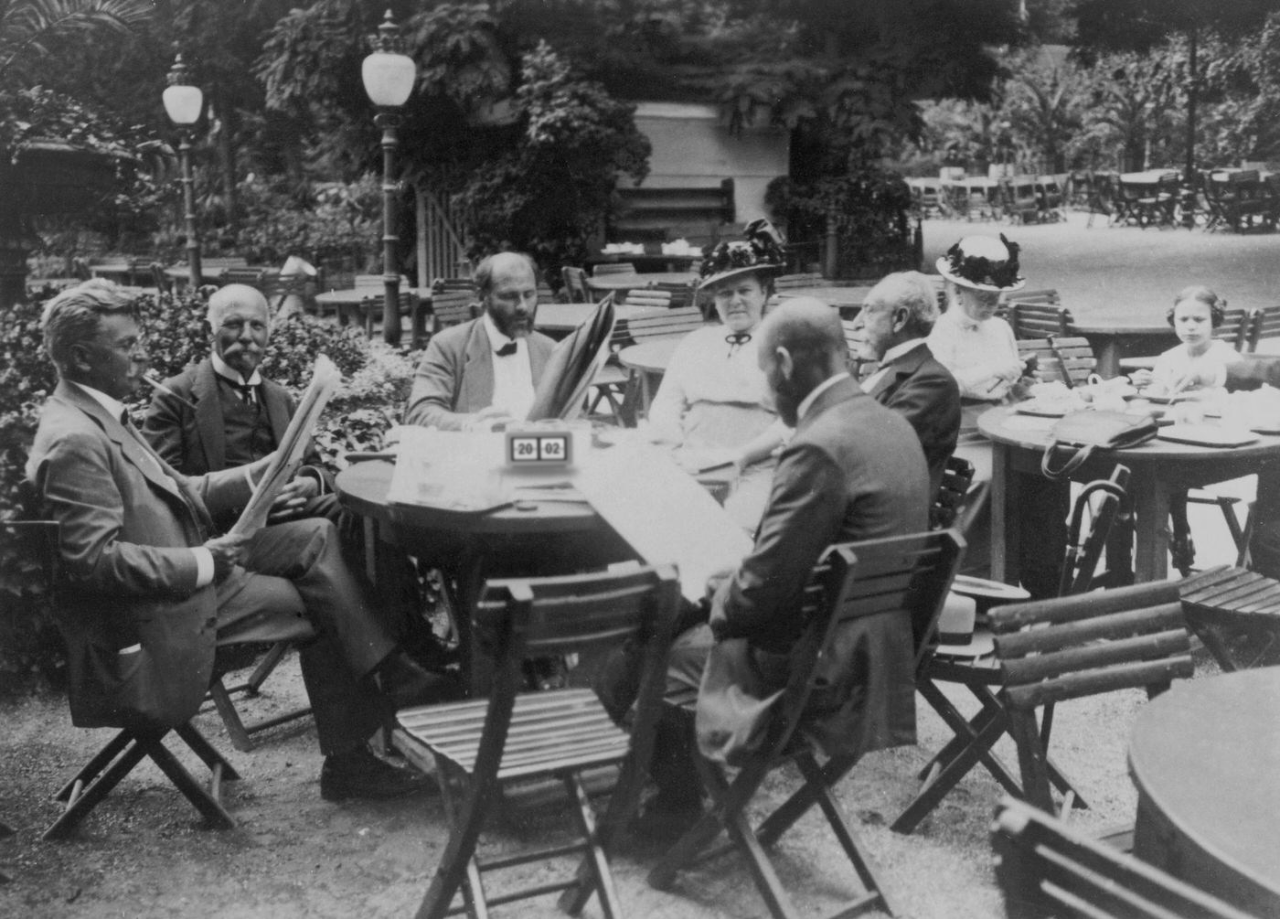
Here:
20 h 02 min
